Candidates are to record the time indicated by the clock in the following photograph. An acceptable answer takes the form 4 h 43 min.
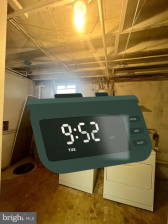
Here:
9 h 52 min
